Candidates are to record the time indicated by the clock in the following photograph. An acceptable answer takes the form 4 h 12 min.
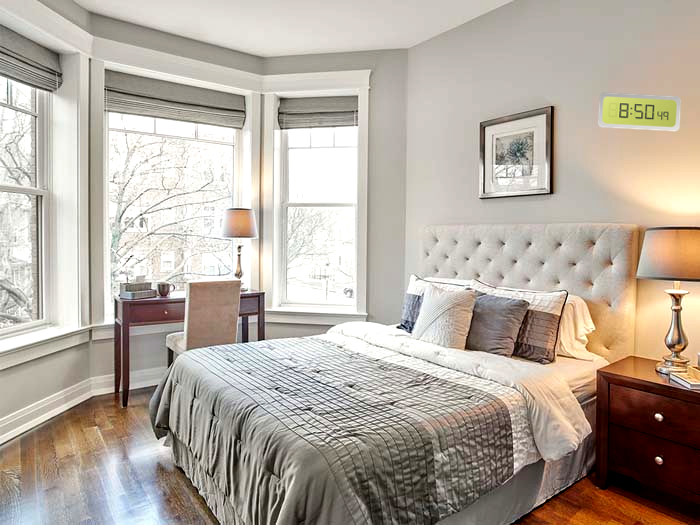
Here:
8 h 50 min
